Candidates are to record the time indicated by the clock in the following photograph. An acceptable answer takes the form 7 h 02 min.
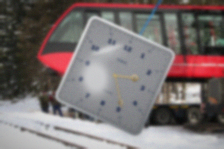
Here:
2 h 24 min
